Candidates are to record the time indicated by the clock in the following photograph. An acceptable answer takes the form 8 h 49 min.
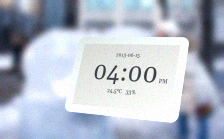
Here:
4 h 00 min
